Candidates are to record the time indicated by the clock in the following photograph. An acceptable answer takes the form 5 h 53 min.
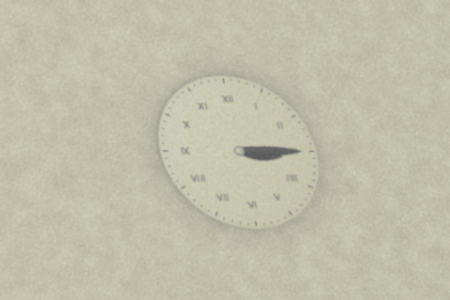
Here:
3 h 15 min
